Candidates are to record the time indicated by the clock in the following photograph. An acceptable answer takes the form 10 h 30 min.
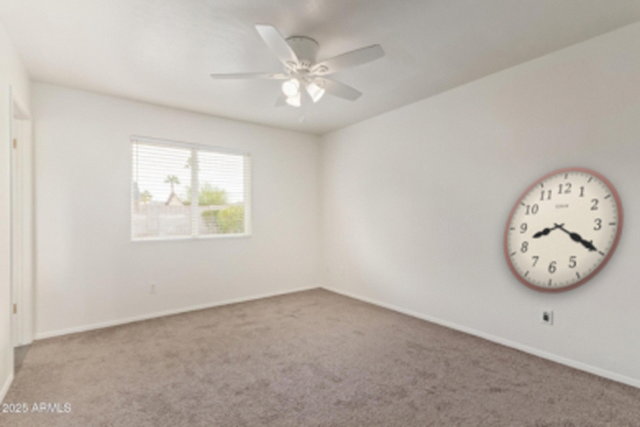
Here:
8 h 20 min
